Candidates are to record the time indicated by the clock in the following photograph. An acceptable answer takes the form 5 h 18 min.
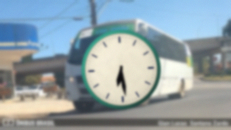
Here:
6 h 29 min
